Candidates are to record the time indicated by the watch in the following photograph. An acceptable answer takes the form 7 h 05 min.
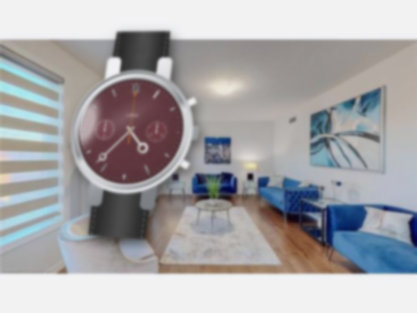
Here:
4 h 37 min
